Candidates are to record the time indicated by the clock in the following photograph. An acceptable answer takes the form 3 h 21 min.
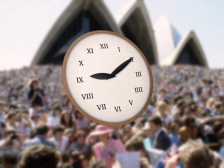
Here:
9 h 10 min
